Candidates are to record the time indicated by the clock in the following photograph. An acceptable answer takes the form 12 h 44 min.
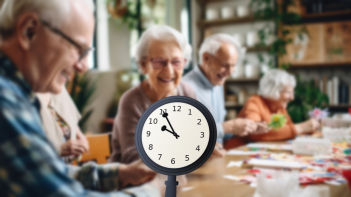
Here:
9 h 55 min
